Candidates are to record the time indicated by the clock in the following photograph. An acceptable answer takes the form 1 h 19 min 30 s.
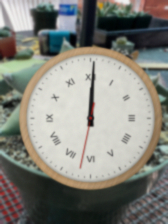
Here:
12 h 00 min 32 s
